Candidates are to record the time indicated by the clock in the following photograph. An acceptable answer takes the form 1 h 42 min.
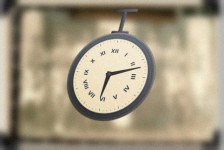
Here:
6 h 12 min
